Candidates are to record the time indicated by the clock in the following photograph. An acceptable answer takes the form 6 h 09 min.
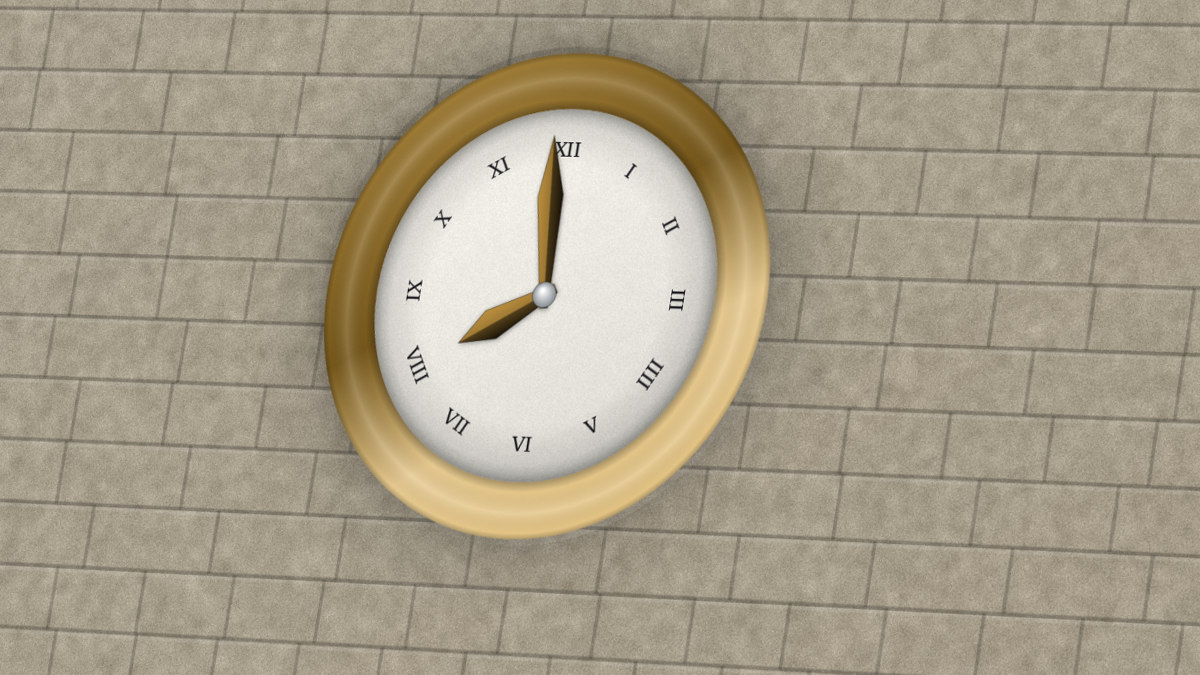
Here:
7 h 59 min
